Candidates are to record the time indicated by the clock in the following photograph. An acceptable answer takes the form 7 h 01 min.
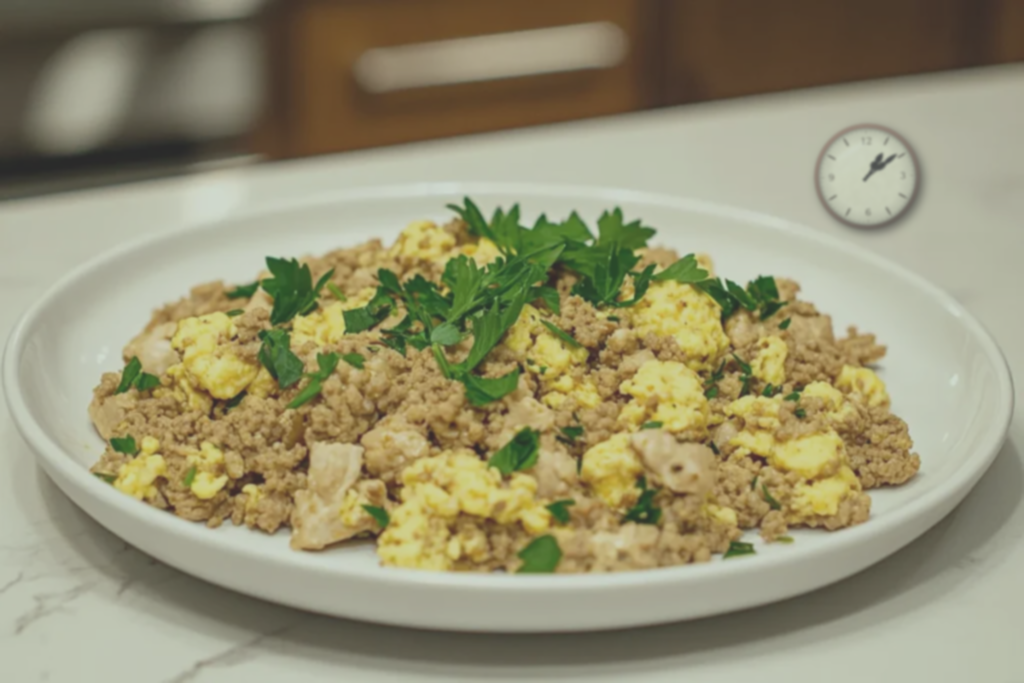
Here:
1 h 09 min
